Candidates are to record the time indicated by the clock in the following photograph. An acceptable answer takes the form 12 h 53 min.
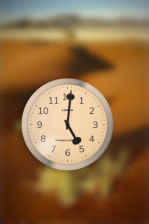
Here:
5 h 01 min
